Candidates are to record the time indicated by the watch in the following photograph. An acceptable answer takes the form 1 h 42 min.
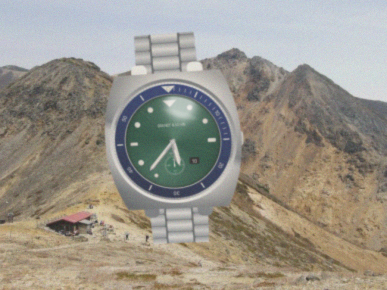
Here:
5 h 37 min
